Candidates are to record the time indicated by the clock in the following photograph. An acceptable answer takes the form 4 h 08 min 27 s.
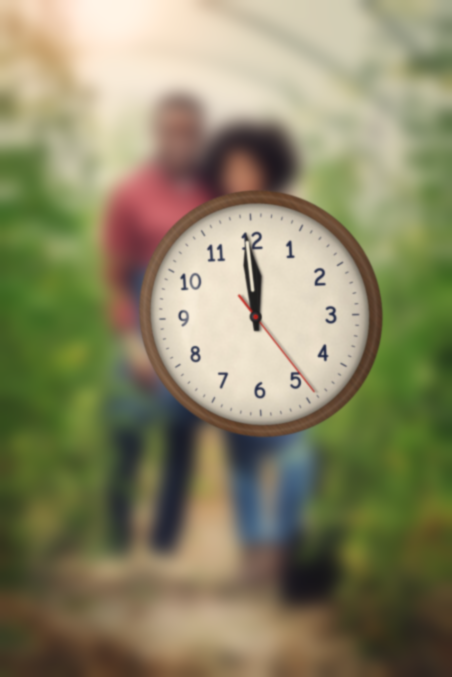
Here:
11 h 59 min 24 s
